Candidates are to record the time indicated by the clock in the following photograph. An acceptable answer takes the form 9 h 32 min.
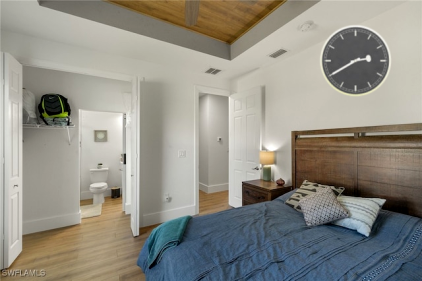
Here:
2 h 40 min
